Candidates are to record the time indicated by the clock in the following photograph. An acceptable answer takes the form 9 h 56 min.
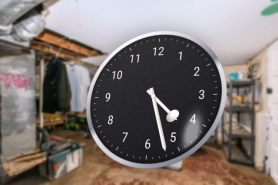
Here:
4 h 27 min
